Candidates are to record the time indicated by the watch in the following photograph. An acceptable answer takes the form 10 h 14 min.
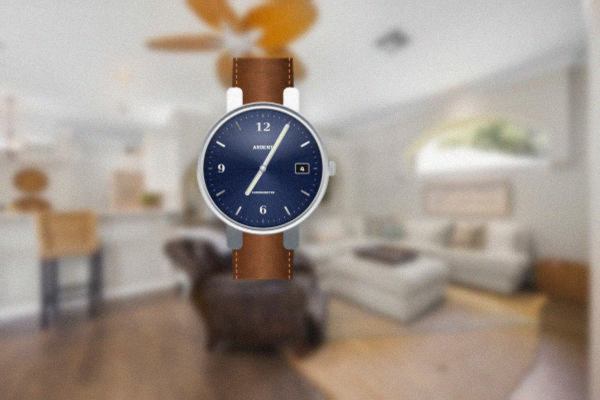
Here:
7 h 05 min
